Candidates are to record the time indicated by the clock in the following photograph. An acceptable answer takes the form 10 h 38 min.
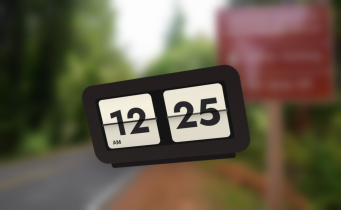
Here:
12 h 25 min
